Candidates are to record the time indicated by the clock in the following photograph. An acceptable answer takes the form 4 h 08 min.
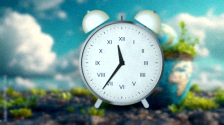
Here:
11 h 36 min
